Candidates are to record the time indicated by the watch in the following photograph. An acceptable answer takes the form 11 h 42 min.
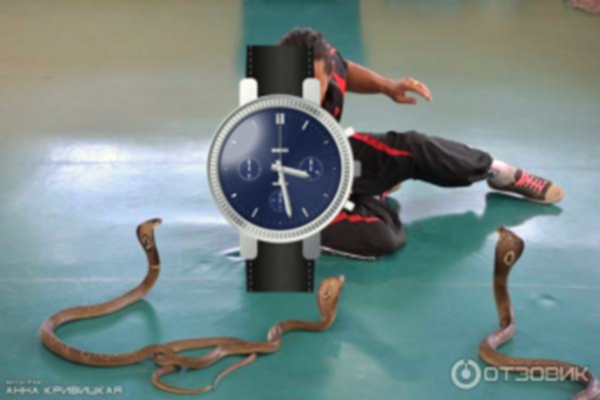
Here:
3 h 28 min
